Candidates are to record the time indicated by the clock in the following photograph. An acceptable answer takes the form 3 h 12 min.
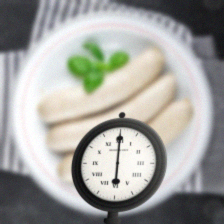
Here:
6 h 00 min
